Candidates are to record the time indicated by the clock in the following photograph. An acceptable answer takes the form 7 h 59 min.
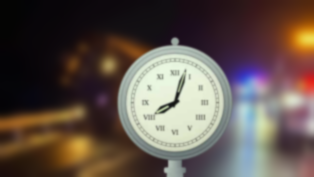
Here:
8 h 03 min
